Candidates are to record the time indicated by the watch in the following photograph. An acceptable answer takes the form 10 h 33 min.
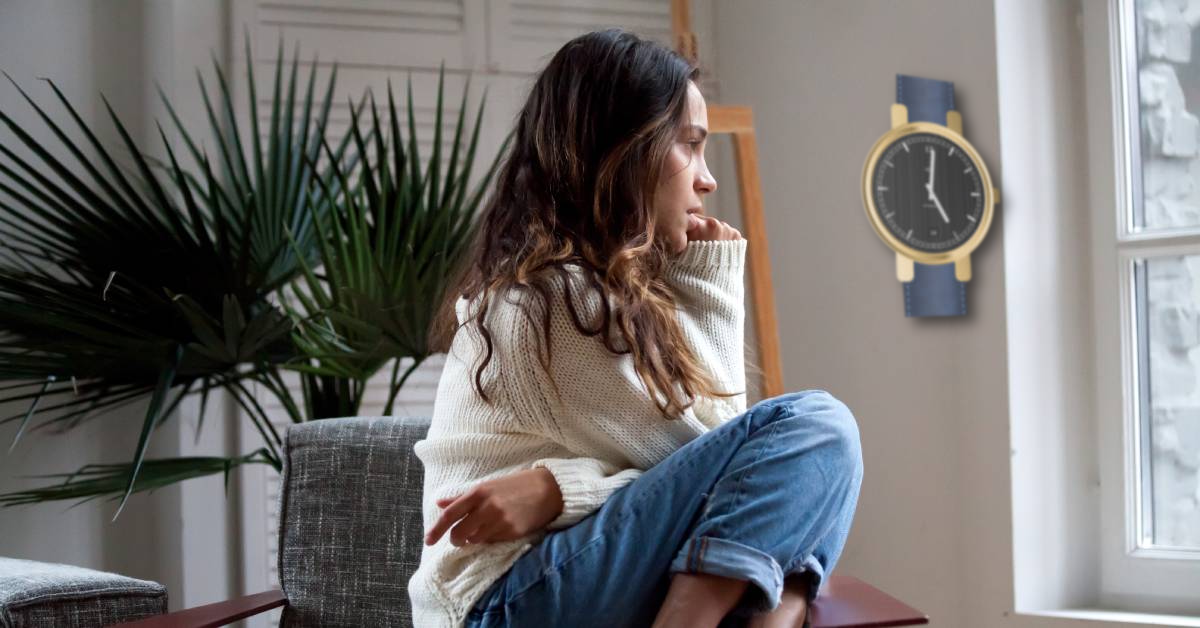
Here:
5 h 01 min
